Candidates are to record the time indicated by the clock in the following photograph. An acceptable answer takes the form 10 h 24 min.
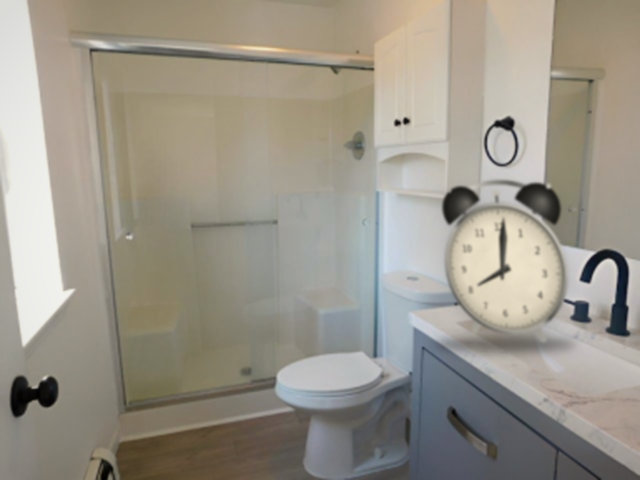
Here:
8 h 01 min
